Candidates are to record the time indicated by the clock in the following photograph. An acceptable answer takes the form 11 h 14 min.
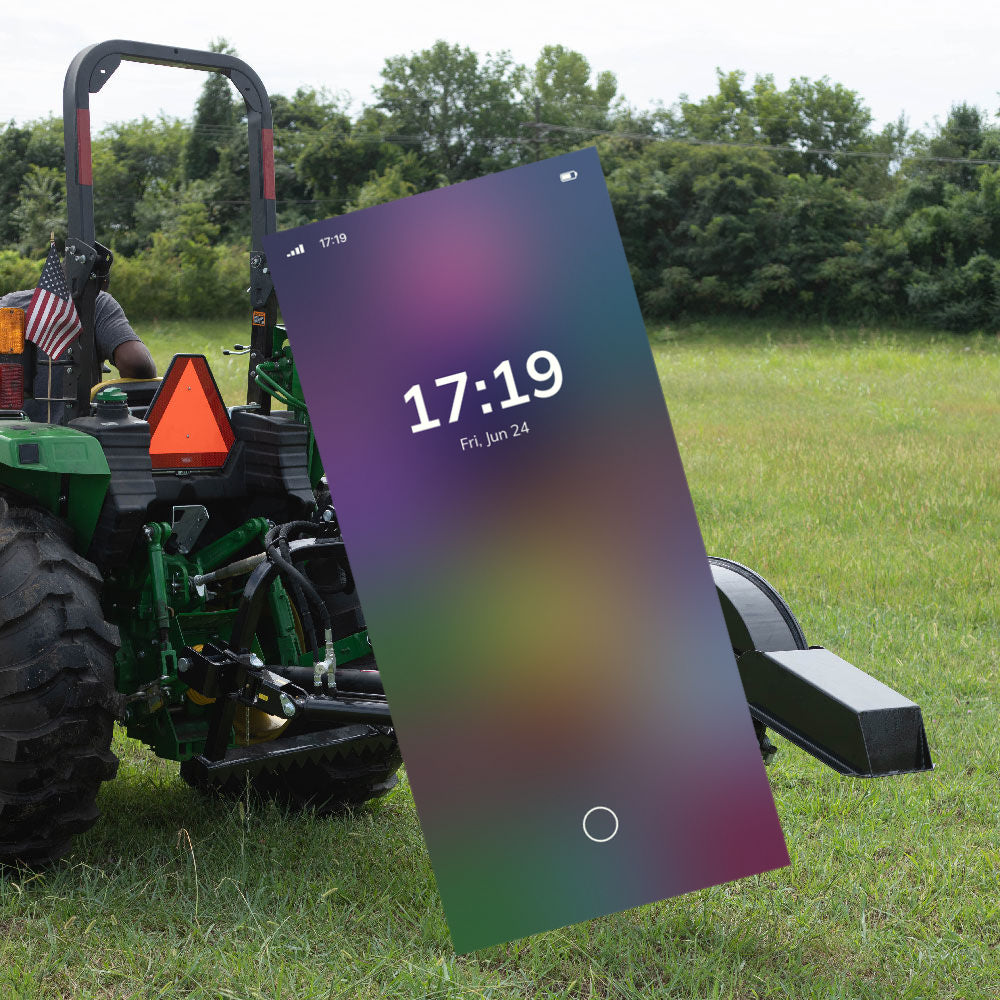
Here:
17 h 19 min
